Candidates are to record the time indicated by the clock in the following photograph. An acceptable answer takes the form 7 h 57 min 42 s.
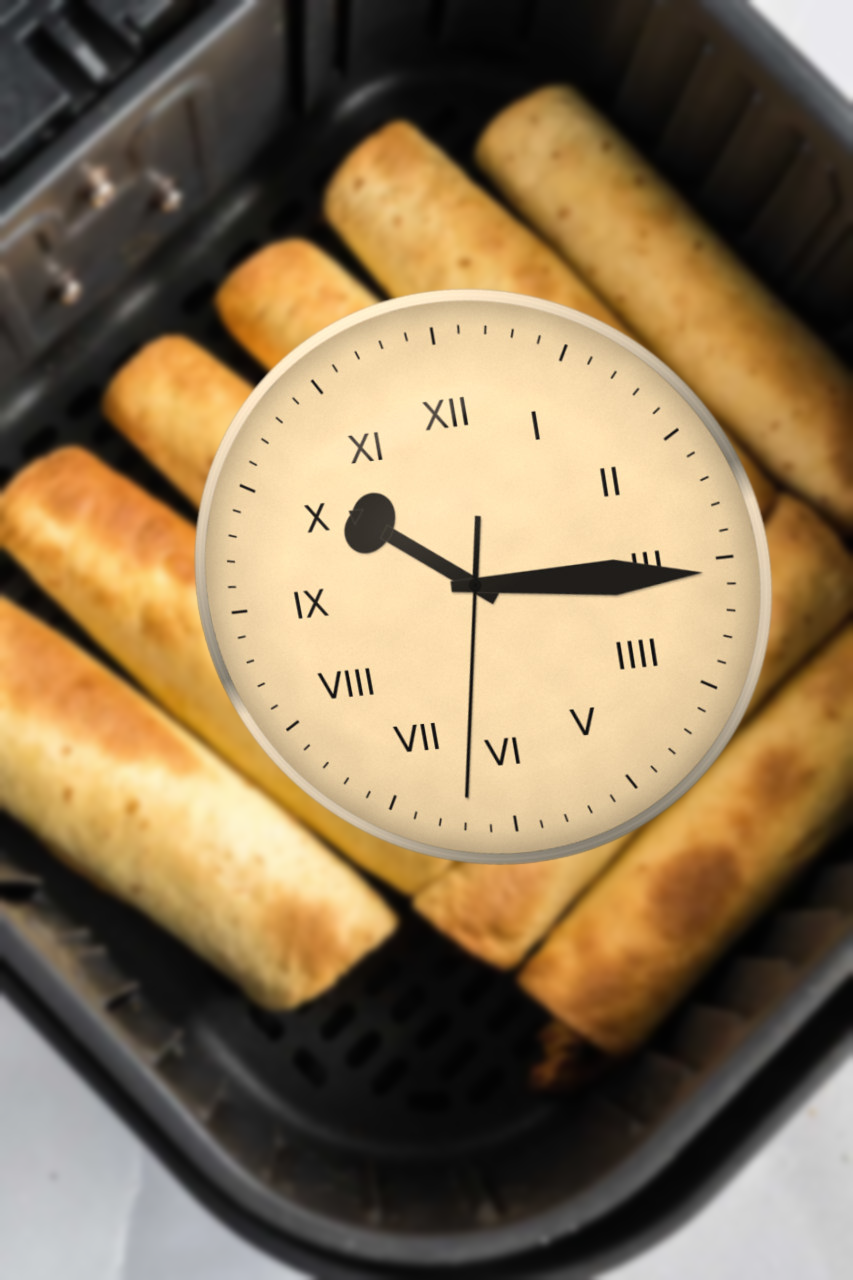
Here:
10 h 15 min 32 s
